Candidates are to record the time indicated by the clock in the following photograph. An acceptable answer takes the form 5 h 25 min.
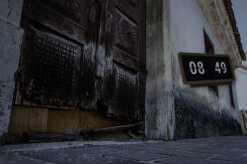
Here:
8 h 49 min
